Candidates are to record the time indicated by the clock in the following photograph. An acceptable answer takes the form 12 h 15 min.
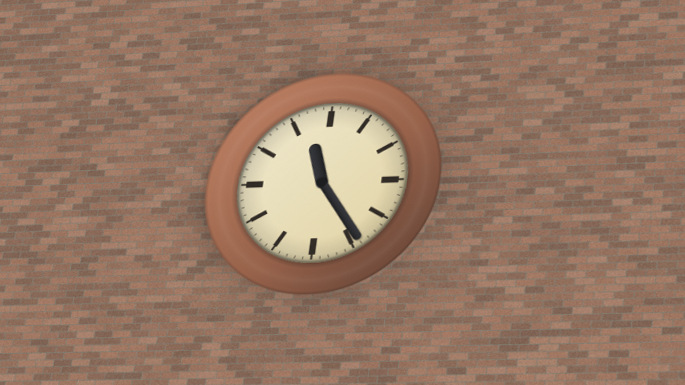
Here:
11 h 24 min
